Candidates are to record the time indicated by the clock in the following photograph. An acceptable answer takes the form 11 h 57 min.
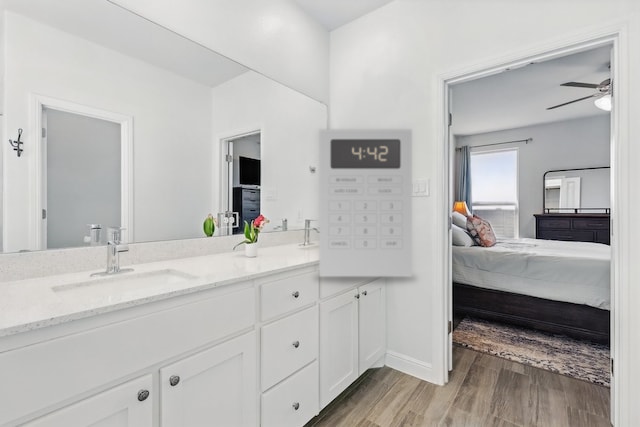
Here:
4 h 42 min
